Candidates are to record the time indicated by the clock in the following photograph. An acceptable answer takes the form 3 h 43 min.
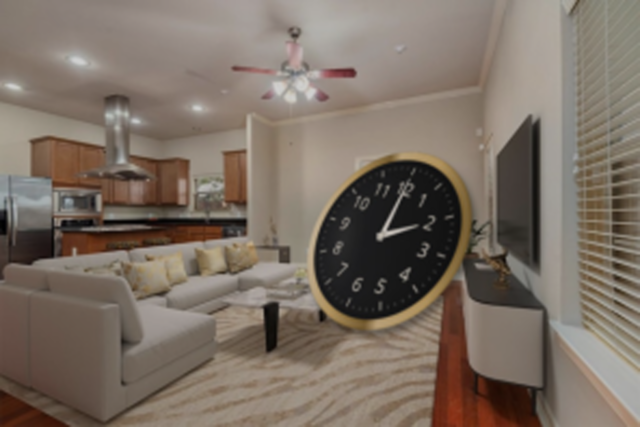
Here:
2 h 00 min
